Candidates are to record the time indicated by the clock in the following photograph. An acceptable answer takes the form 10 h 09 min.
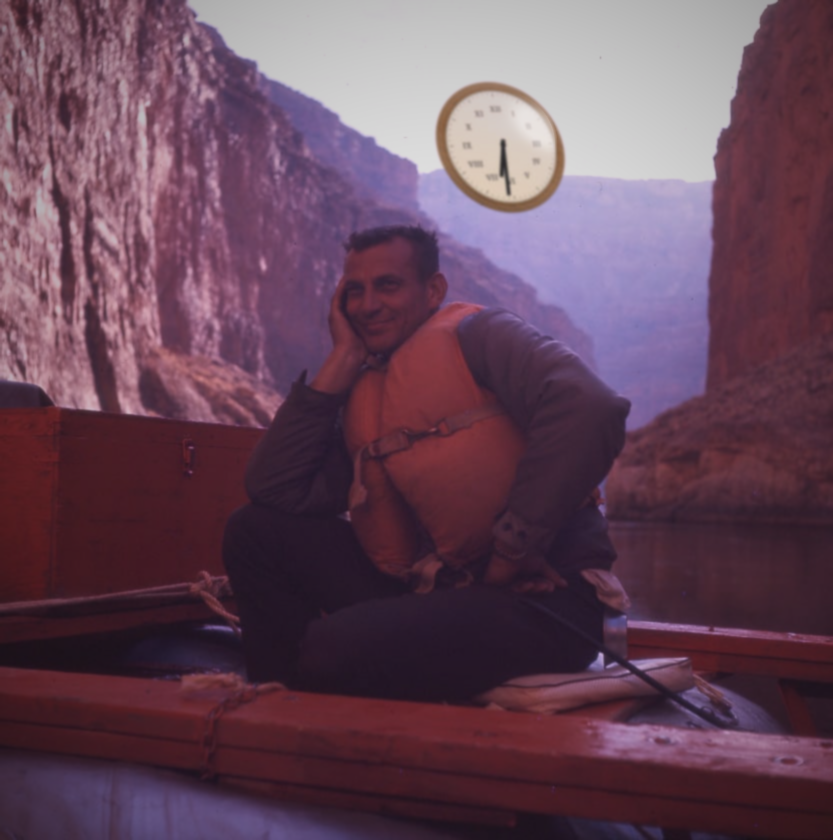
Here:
6 h 31 min
